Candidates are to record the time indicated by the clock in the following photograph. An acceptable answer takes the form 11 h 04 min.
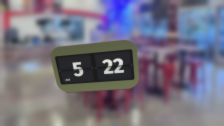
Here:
5 h 22 min
